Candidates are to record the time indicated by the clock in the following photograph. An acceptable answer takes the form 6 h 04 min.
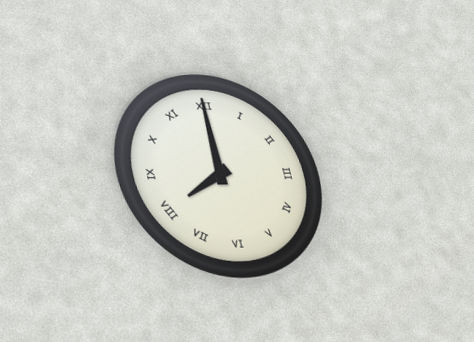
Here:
8 h 00 min
